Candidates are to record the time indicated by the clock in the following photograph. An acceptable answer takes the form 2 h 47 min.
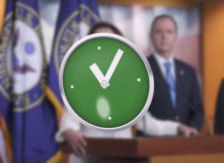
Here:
11 h 06 min
